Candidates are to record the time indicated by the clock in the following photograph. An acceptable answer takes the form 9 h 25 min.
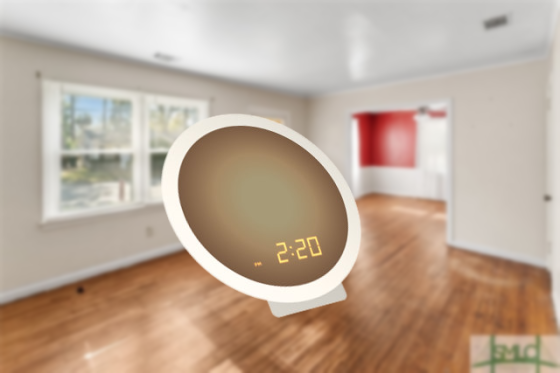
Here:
2 h 20 min
